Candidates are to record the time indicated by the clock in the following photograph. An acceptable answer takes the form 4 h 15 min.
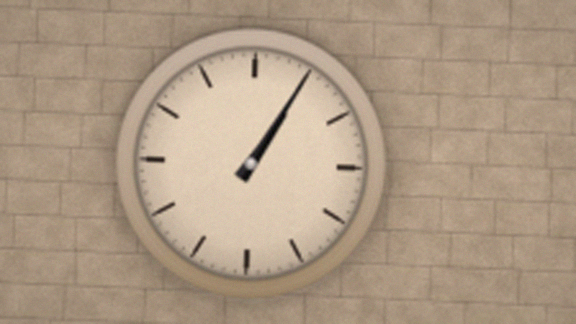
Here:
1 h 05 min
